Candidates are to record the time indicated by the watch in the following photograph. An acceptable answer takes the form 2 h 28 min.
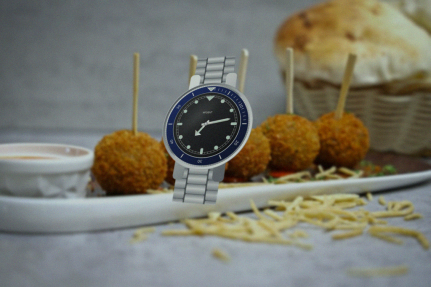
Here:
7 h 13 min
